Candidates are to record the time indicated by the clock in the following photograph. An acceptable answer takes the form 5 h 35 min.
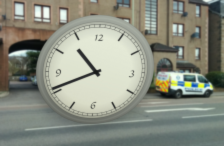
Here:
10 h 41 min
